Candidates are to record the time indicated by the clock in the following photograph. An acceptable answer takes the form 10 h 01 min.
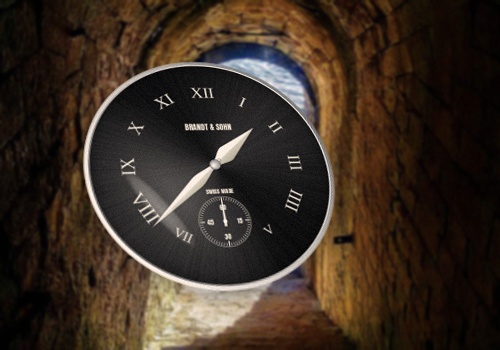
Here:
1 h 38 min
